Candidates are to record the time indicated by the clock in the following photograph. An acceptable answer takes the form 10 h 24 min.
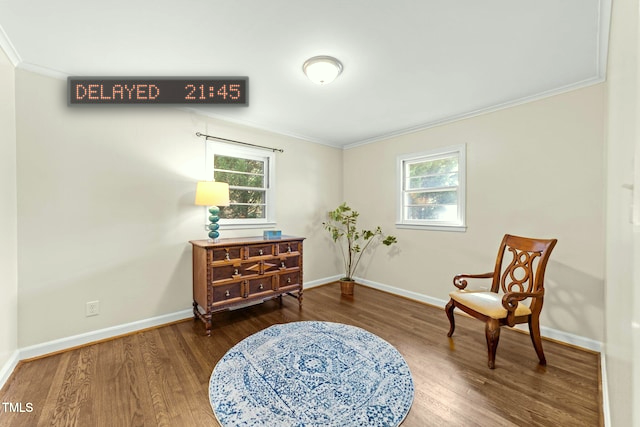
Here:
21 h 45 min
